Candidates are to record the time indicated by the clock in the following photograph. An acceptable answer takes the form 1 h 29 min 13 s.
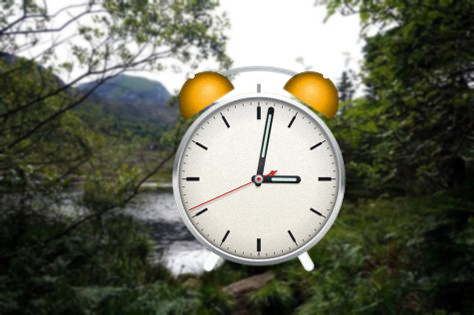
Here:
3 h 01 min 41 s
